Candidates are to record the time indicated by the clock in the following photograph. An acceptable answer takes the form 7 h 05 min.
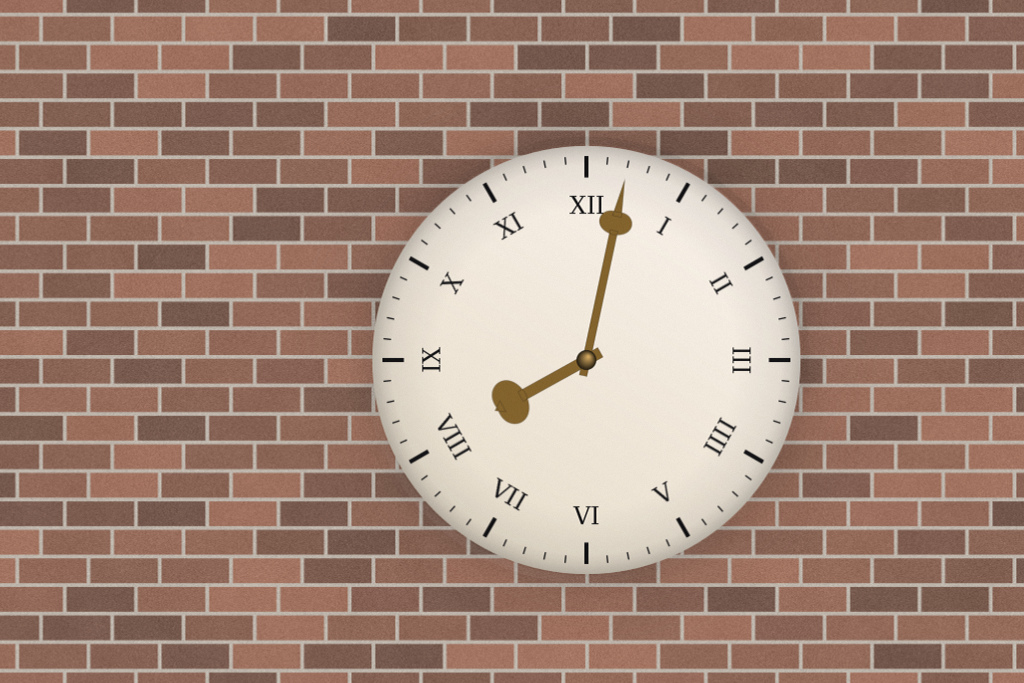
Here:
8 h 02 min
